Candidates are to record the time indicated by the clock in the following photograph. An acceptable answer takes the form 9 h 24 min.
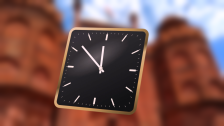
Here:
11 h 52 min
